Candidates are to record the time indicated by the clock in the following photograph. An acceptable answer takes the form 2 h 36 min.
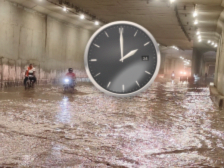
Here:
2 h 00 min
